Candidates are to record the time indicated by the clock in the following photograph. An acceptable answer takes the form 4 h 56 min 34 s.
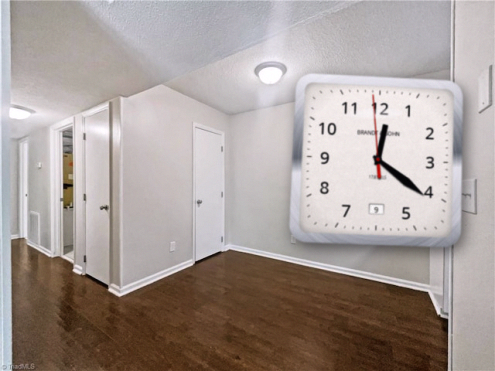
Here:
12 h 20 min 59 s
